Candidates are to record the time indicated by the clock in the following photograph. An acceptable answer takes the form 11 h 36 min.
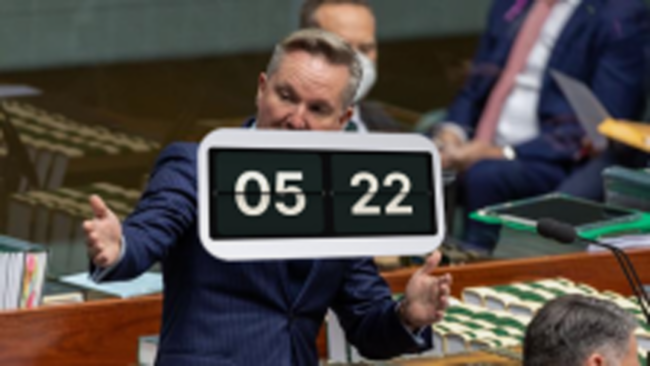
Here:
5 h 22 min
